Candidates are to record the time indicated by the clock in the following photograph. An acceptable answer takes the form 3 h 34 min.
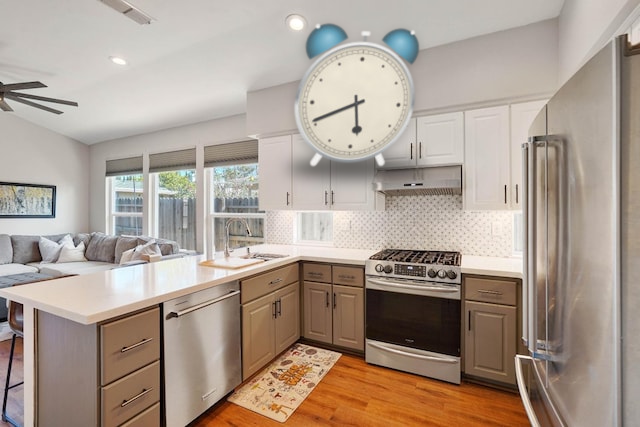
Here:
5 h 41 min
